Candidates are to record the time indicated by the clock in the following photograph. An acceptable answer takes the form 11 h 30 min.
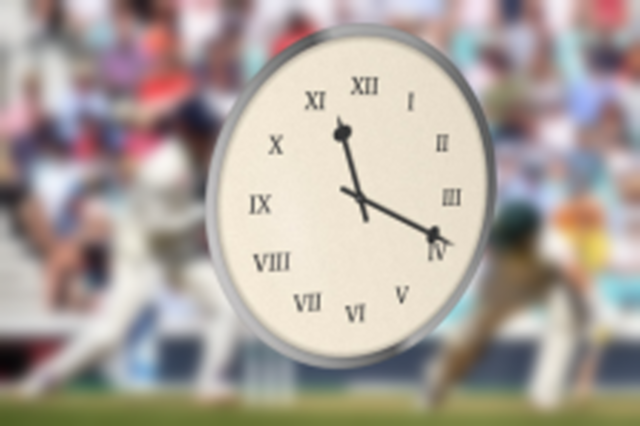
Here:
11 h 19 min
